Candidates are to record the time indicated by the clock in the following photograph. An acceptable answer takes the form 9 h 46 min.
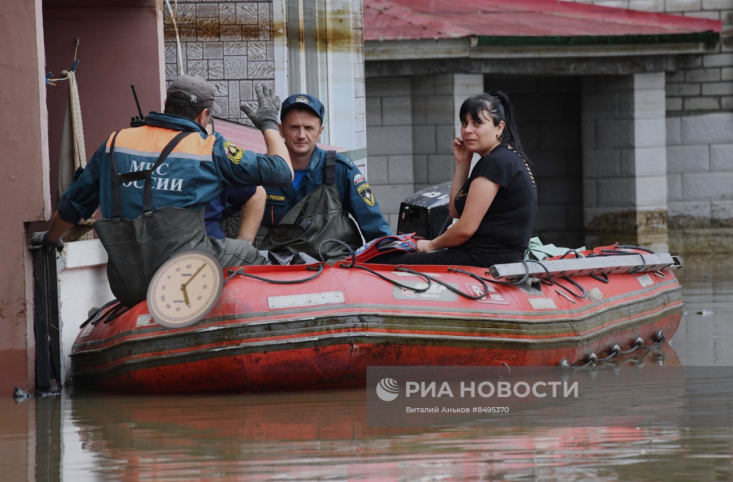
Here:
5 h 06 min
